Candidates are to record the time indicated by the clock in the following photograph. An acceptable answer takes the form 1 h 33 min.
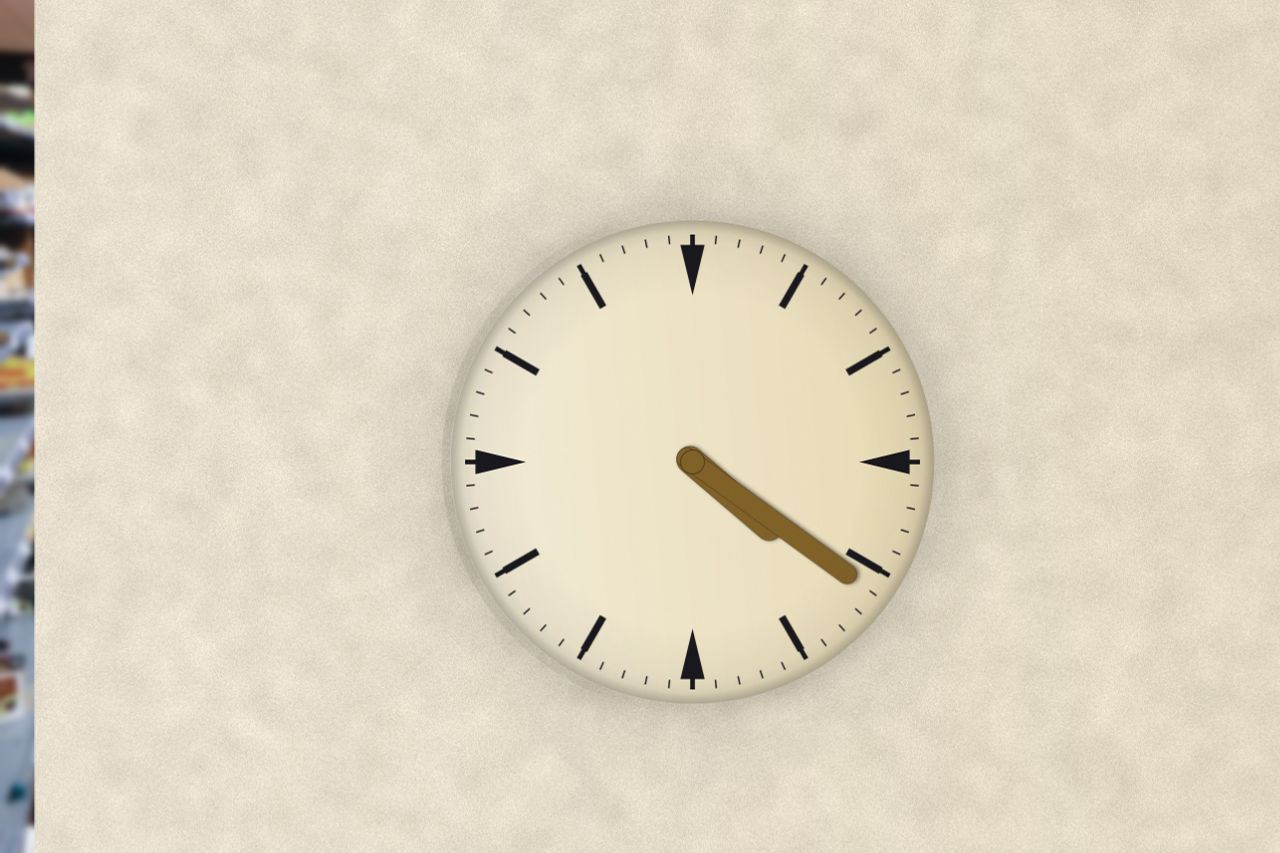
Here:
4 h 21 min
